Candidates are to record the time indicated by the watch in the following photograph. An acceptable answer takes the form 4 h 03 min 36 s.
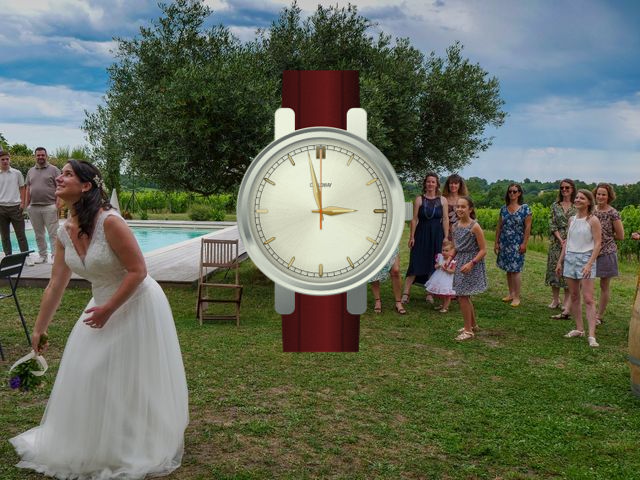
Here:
2 h 58 min 00 s
